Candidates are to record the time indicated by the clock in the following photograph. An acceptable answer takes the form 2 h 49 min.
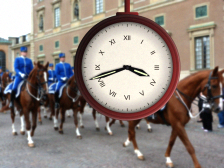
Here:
3 h 42 min
